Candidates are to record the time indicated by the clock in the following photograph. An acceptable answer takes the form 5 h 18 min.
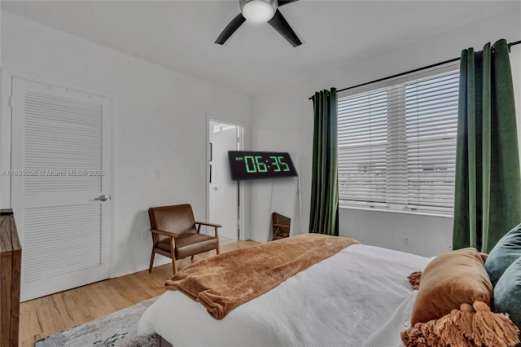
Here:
6 h 35 min
